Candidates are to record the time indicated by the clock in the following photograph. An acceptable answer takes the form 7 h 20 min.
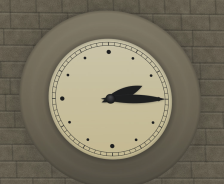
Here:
2 h 15 min
